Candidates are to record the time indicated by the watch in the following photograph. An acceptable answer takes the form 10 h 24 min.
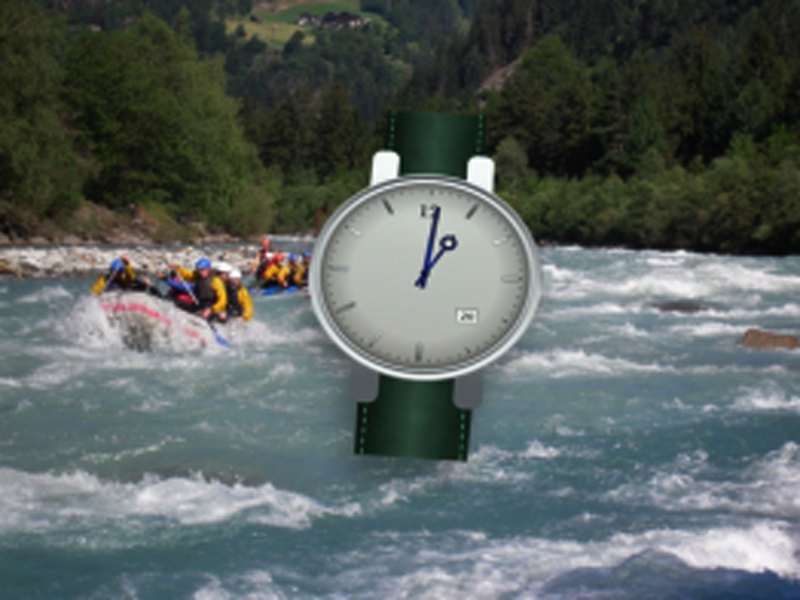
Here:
1 h 01 min
